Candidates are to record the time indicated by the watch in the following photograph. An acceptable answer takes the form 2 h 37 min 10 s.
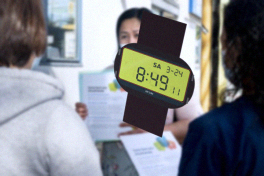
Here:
8 h 49 min 11 s
